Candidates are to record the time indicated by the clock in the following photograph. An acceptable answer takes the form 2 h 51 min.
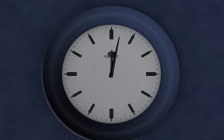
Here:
12 h 02 min
